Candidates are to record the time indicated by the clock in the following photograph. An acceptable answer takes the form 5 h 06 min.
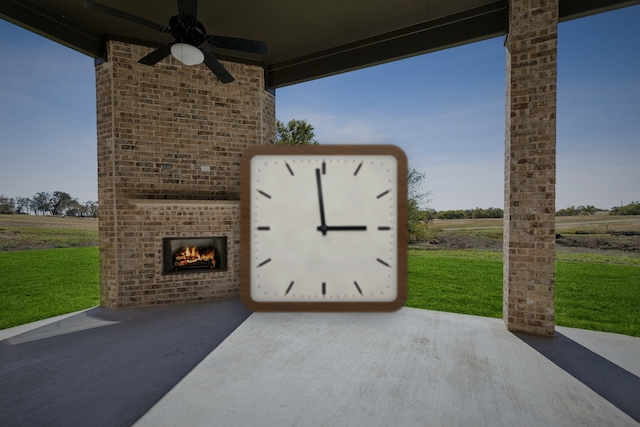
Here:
2 h 59 min
